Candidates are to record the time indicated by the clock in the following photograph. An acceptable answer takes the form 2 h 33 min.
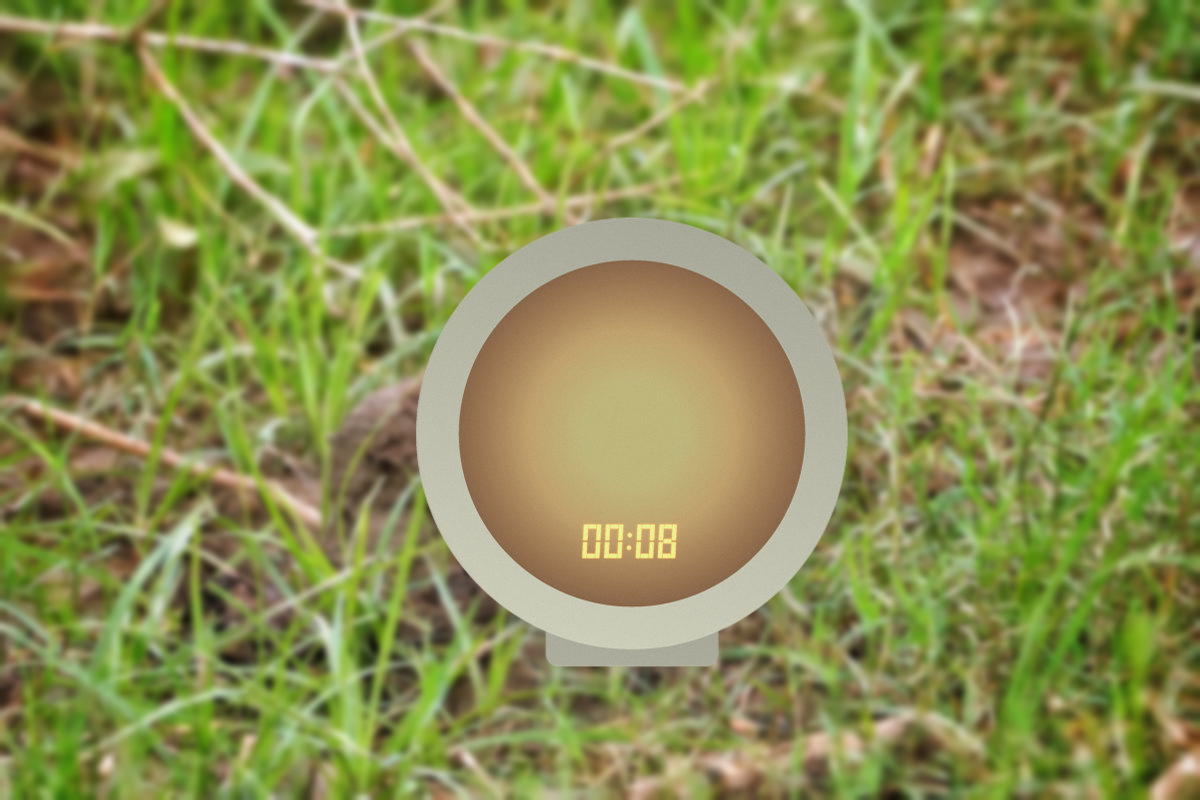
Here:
0 h 08 min
